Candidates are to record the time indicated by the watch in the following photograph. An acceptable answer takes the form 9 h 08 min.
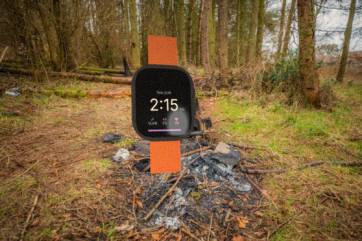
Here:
2 h 15 min
